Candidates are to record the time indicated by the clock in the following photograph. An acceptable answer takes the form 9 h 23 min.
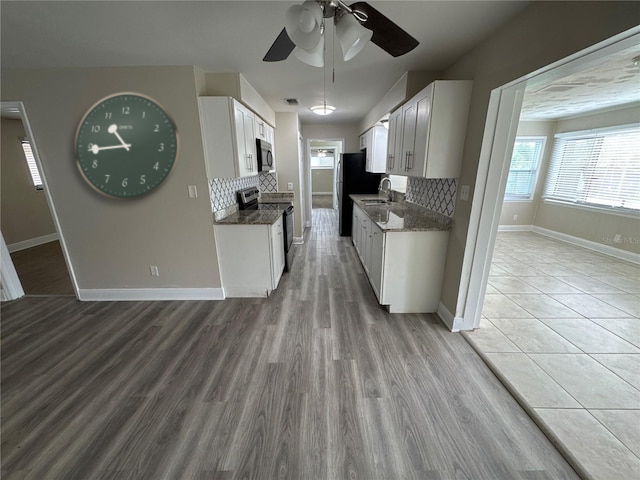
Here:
10 h 44 min
